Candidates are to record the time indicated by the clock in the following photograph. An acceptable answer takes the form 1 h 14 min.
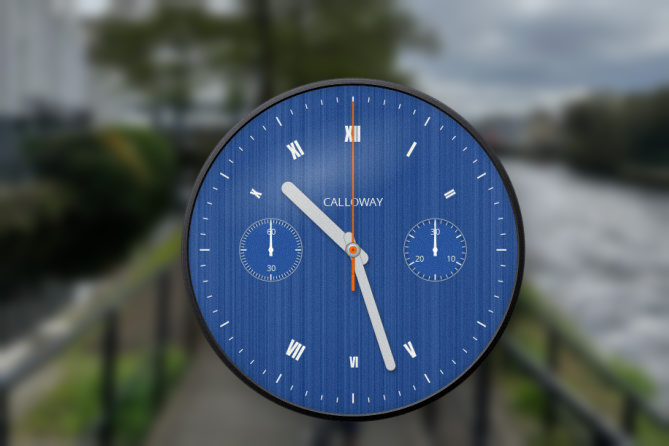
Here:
10 h 27 min
